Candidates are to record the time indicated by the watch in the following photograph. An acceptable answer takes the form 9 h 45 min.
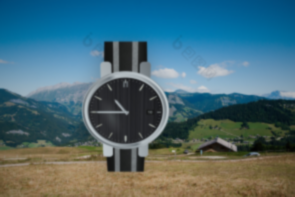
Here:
10 h 45 min
